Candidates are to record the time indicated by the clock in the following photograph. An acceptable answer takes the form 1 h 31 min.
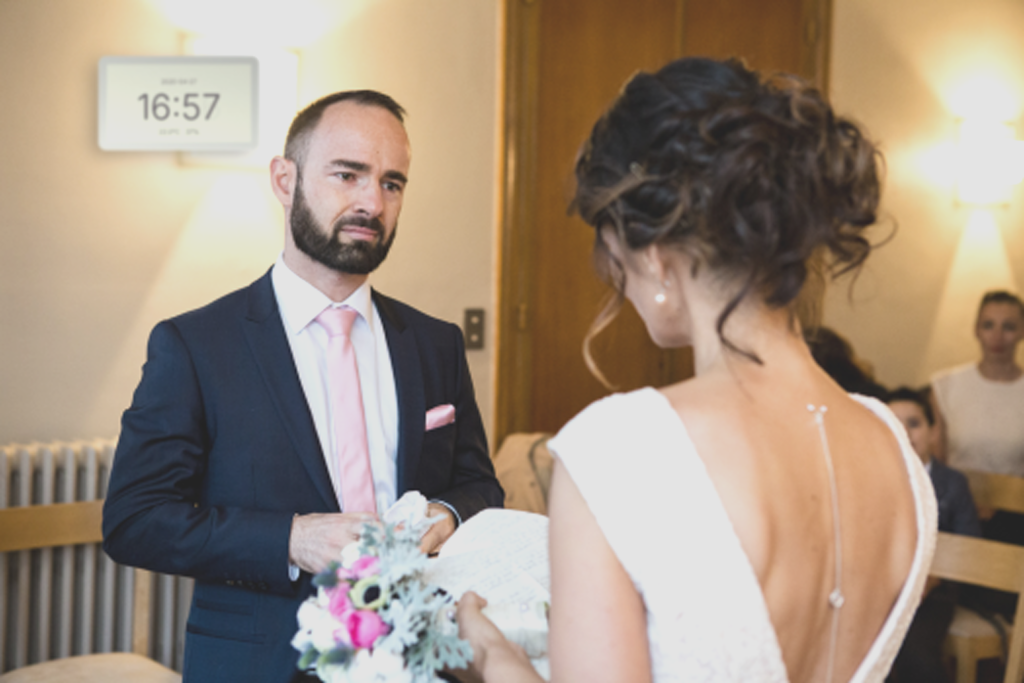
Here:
16 h 57 min
